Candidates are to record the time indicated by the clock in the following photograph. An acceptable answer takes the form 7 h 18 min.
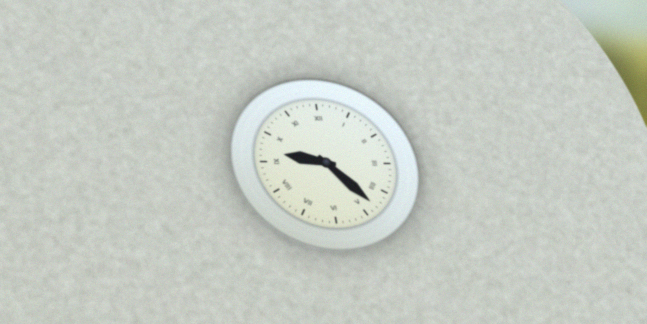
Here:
9 h 23 min
